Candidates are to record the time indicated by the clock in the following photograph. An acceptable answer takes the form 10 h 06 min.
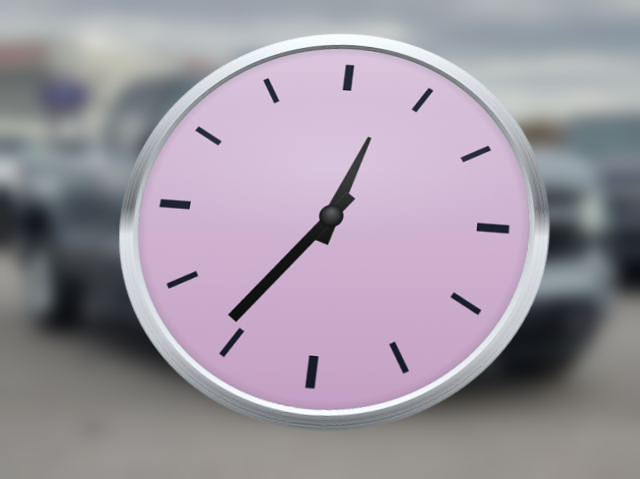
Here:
12 h 36 min
